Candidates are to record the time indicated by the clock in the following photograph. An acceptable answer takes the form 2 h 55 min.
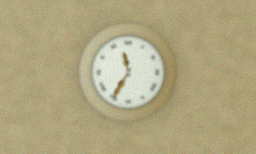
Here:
11 h 35 min
